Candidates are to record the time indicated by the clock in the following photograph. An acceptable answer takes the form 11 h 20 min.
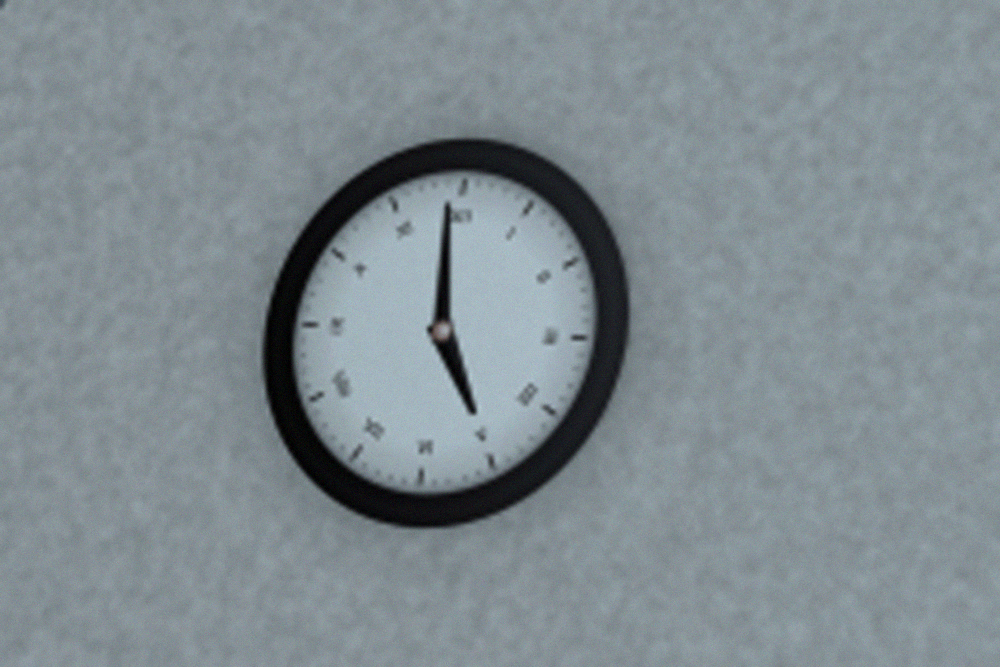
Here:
4 h 59 min
